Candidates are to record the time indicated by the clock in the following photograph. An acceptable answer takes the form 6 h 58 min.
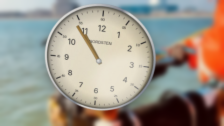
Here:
10 h 54 min
